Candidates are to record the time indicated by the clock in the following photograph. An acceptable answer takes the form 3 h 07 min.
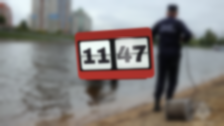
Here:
11 h 47 min
